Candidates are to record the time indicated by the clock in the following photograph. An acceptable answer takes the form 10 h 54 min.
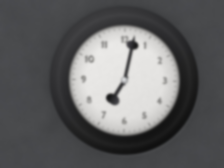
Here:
7 h 02 min
